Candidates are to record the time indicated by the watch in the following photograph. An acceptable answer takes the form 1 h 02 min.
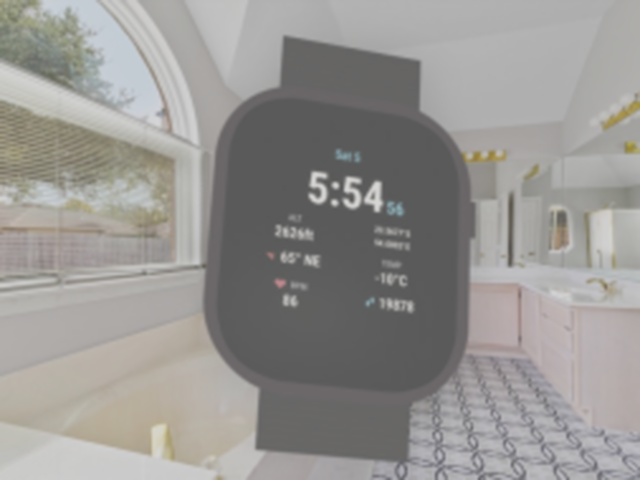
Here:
5 h 54 min
